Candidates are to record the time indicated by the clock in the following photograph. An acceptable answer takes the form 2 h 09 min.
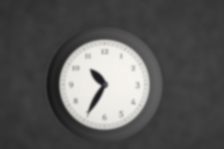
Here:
10 h 35 min
